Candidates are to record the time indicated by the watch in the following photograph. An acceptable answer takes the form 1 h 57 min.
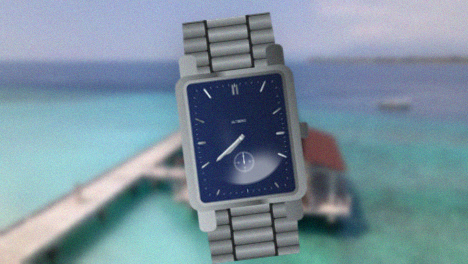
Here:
7 h 39 min
